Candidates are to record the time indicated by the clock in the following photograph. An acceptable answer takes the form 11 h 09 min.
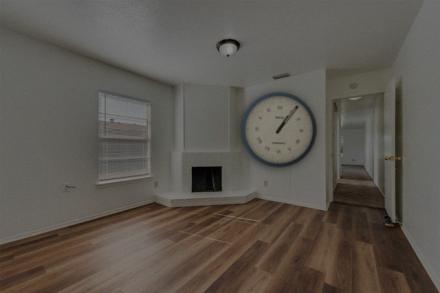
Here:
1 h 06 min
